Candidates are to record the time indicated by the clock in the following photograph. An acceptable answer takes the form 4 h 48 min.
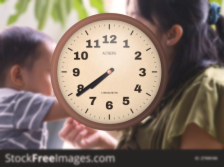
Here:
7 h 39 min
